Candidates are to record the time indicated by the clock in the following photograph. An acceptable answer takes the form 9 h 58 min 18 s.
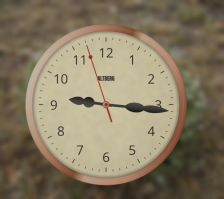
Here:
9 h 15 min 57 s
